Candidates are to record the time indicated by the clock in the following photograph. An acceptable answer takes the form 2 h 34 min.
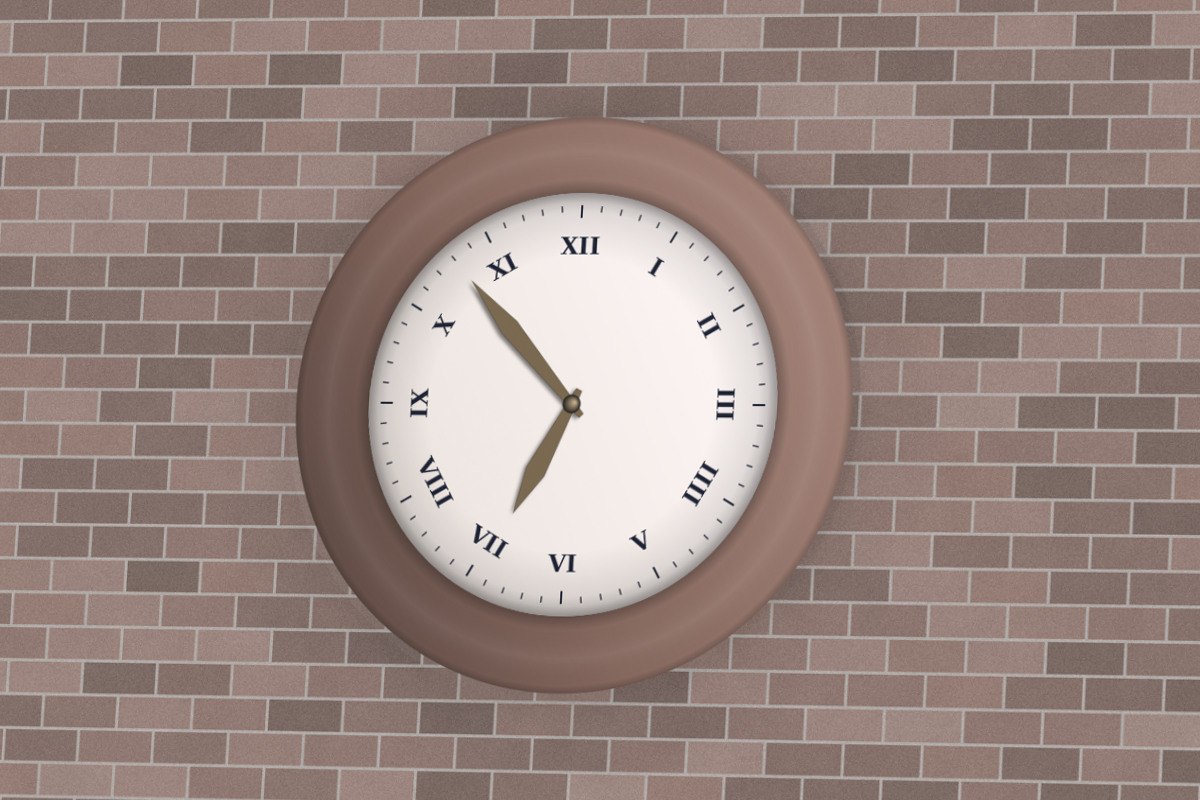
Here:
6 h 53 min
